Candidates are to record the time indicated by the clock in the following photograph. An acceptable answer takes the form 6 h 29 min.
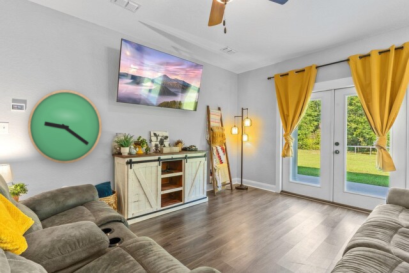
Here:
9 h 21 min
